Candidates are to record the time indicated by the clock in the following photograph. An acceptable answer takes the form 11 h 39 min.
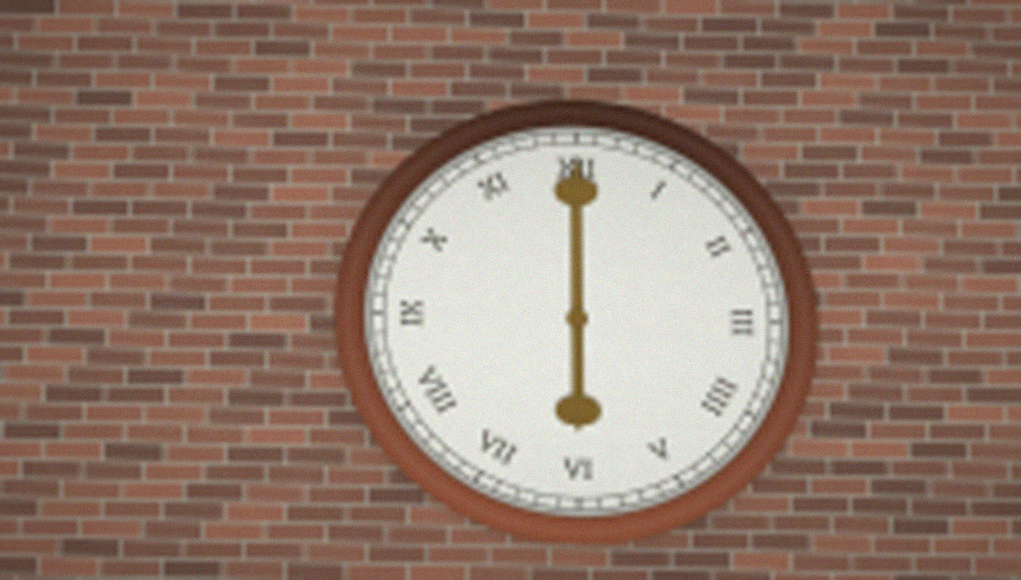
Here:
6 h 00 min
